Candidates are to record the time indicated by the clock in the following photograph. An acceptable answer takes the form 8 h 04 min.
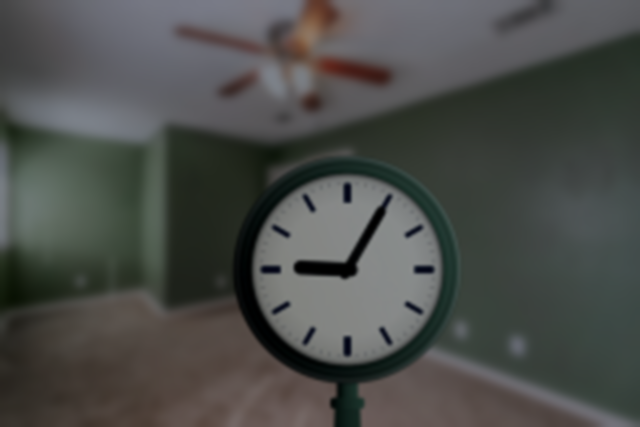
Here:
9 h 05 min
